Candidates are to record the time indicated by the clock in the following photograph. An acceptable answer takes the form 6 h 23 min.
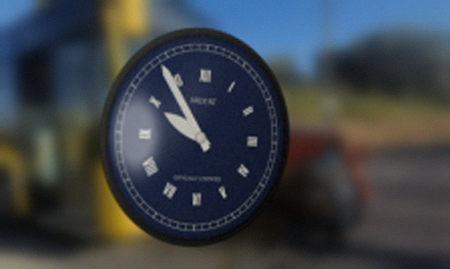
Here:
9 h 54 min
